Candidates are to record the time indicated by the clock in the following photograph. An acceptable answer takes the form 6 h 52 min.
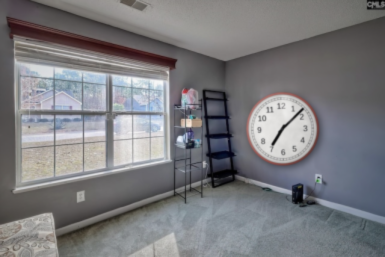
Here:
7 h 08 min
